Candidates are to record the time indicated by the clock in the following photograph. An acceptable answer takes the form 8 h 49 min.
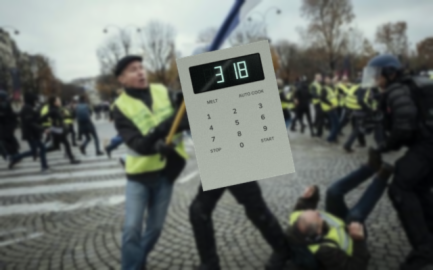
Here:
3 h 18 min
